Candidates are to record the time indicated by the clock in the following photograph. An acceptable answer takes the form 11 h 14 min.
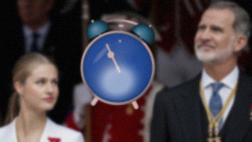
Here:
10 h 55 min
